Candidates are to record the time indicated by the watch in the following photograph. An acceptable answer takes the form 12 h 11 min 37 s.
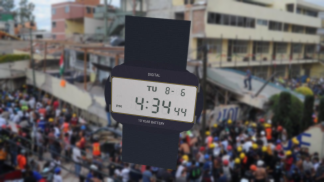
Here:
4 h 34 min 44 s
